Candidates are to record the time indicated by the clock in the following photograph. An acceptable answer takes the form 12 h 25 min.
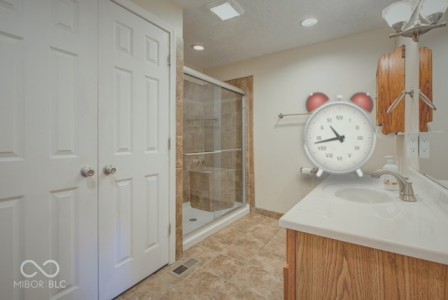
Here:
10 h 43 min
